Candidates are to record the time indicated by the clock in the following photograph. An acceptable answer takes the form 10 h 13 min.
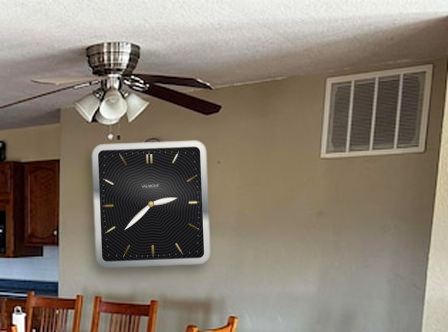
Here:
2 h 38 min
